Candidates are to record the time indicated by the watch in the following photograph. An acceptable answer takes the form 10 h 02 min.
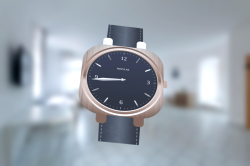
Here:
8 h 44 min
